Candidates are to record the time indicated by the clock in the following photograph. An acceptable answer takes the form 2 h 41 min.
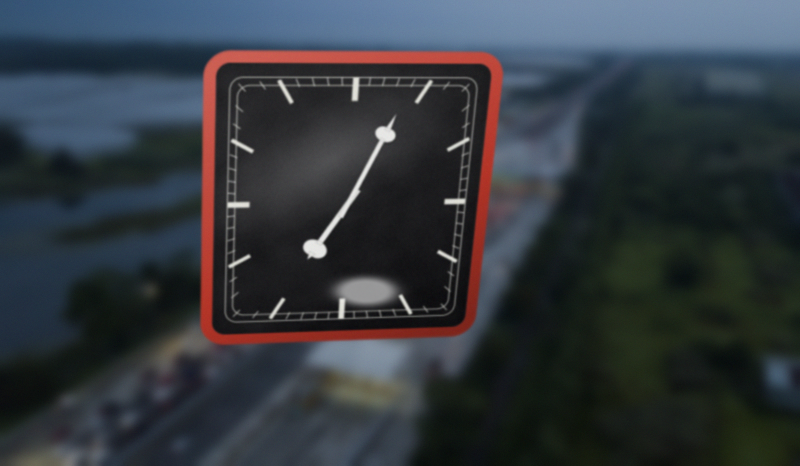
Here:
7 h 04 min
